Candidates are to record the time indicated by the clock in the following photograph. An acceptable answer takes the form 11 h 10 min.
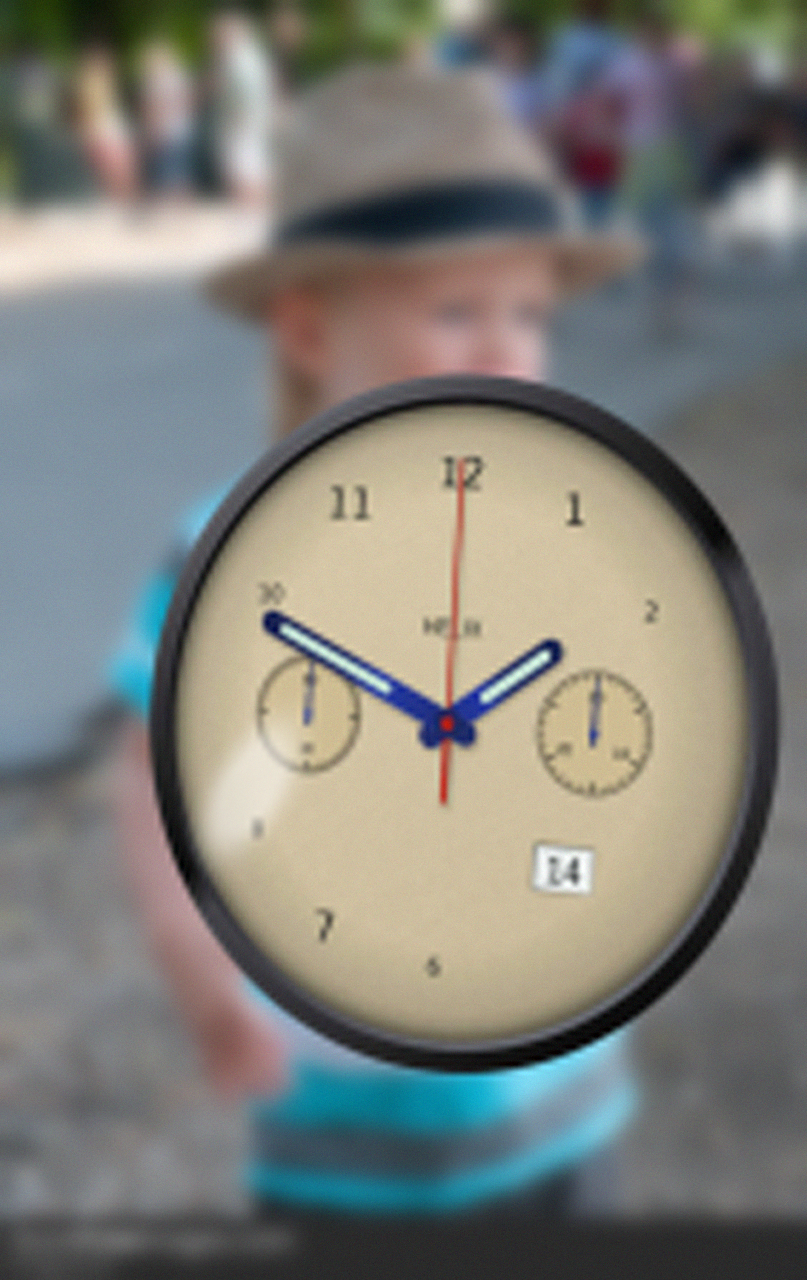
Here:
1 h 49 min
